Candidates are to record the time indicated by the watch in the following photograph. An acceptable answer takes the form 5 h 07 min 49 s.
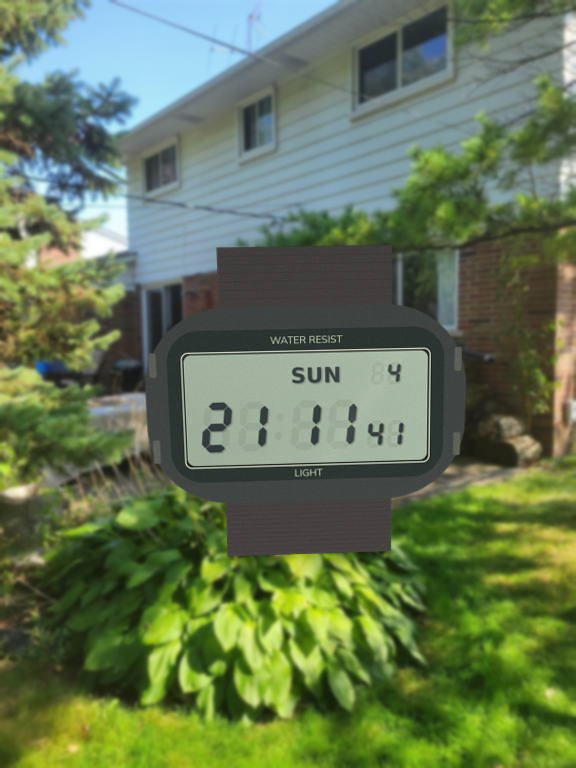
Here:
21 h 11 min 41 s
